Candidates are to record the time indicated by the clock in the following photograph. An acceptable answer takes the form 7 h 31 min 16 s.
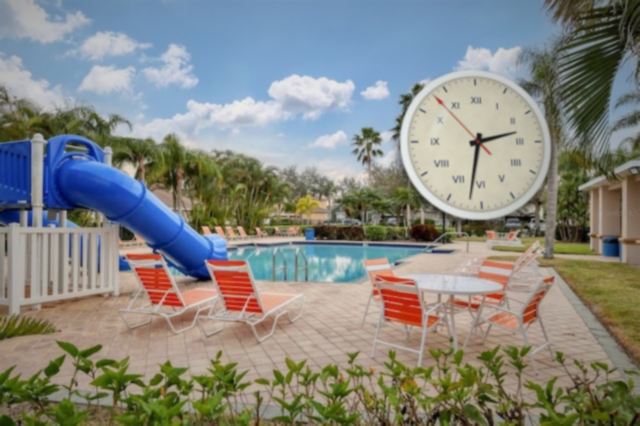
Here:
2 h 31 min 53 s
